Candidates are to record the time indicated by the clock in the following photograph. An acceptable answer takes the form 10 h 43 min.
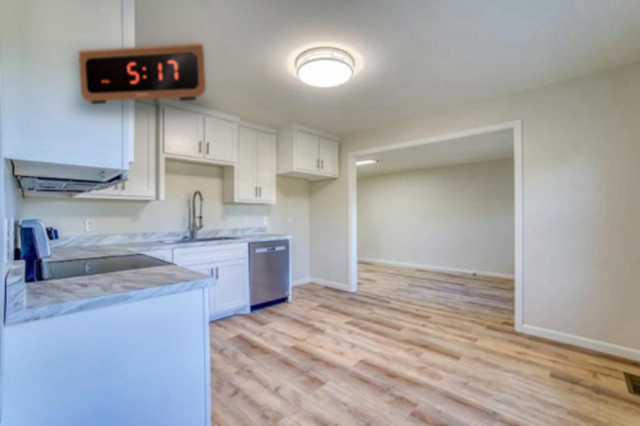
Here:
5 h 17 min
